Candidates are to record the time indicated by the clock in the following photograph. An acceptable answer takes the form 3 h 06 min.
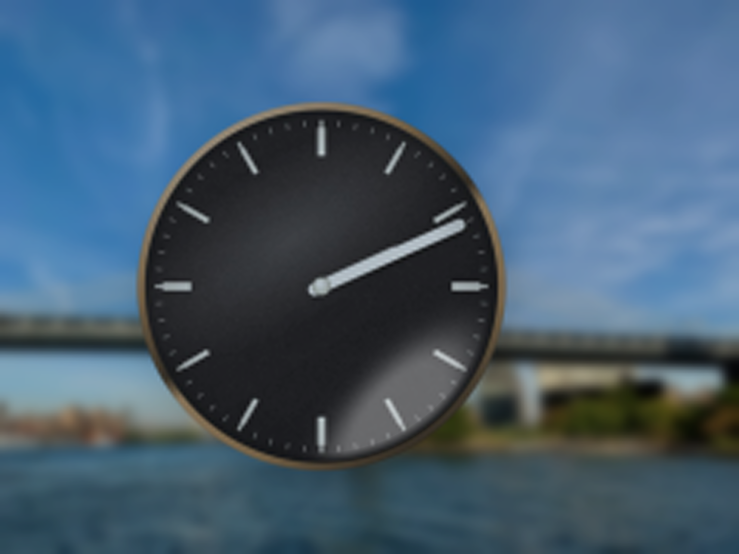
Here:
2 h 11 min
